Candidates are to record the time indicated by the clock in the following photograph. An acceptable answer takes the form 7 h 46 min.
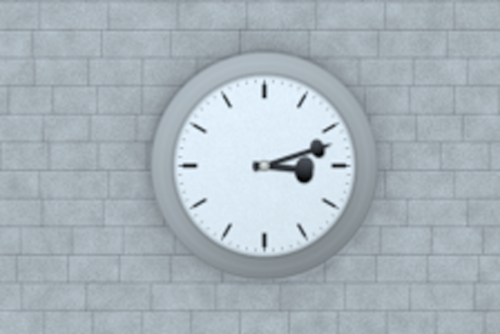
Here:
3 h 12 min
